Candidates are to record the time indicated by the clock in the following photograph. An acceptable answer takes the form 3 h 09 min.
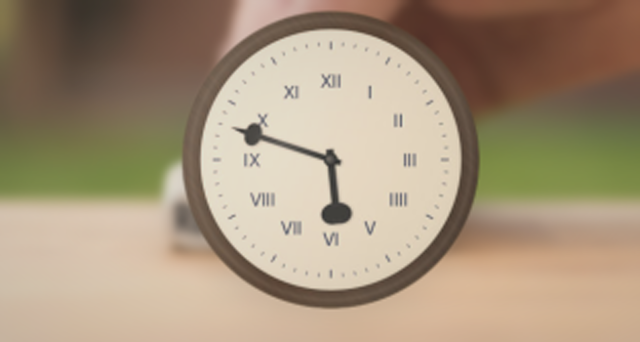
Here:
5 h 48 min
